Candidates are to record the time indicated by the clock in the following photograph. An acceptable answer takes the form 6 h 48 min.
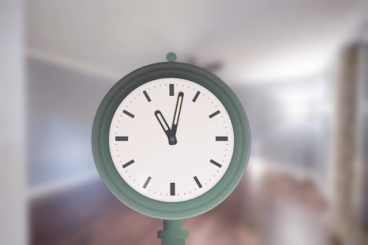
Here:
11 h 02 min
